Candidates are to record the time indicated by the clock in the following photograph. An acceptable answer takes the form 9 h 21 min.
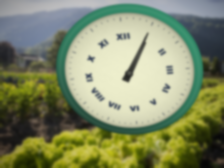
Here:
1 h 05 min
